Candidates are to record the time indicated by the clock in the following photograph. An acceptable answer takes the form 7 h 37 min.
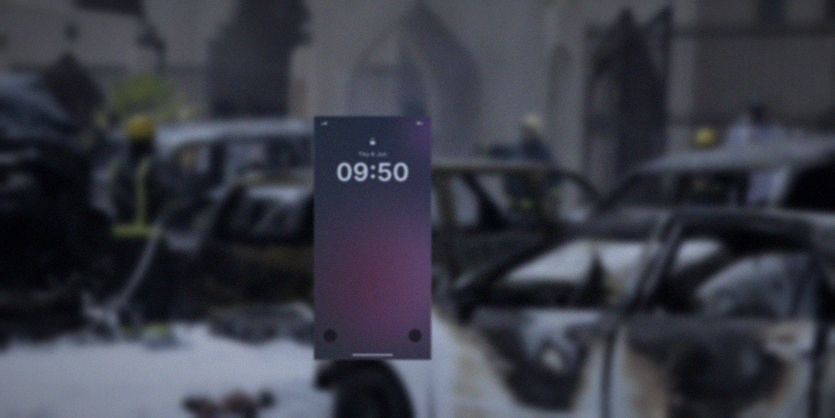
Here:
9 h 50 min
